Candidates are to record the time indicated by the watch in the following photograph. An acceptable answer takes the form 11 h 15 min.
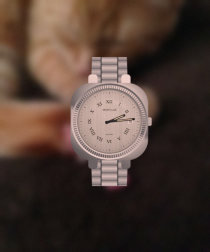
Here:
2 h 14 min
